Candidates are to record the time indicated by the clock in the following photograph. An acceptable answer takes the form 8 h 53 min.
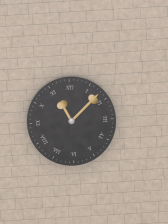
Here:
11 h 08 min
